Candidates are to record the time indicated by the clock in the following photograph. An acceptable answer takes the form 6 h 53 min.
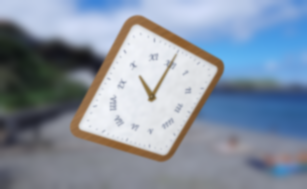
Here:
10 h 00 min
